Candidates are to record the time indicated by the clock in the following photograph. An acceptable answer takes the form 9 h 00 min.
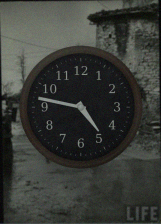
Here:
4 h 47 min
